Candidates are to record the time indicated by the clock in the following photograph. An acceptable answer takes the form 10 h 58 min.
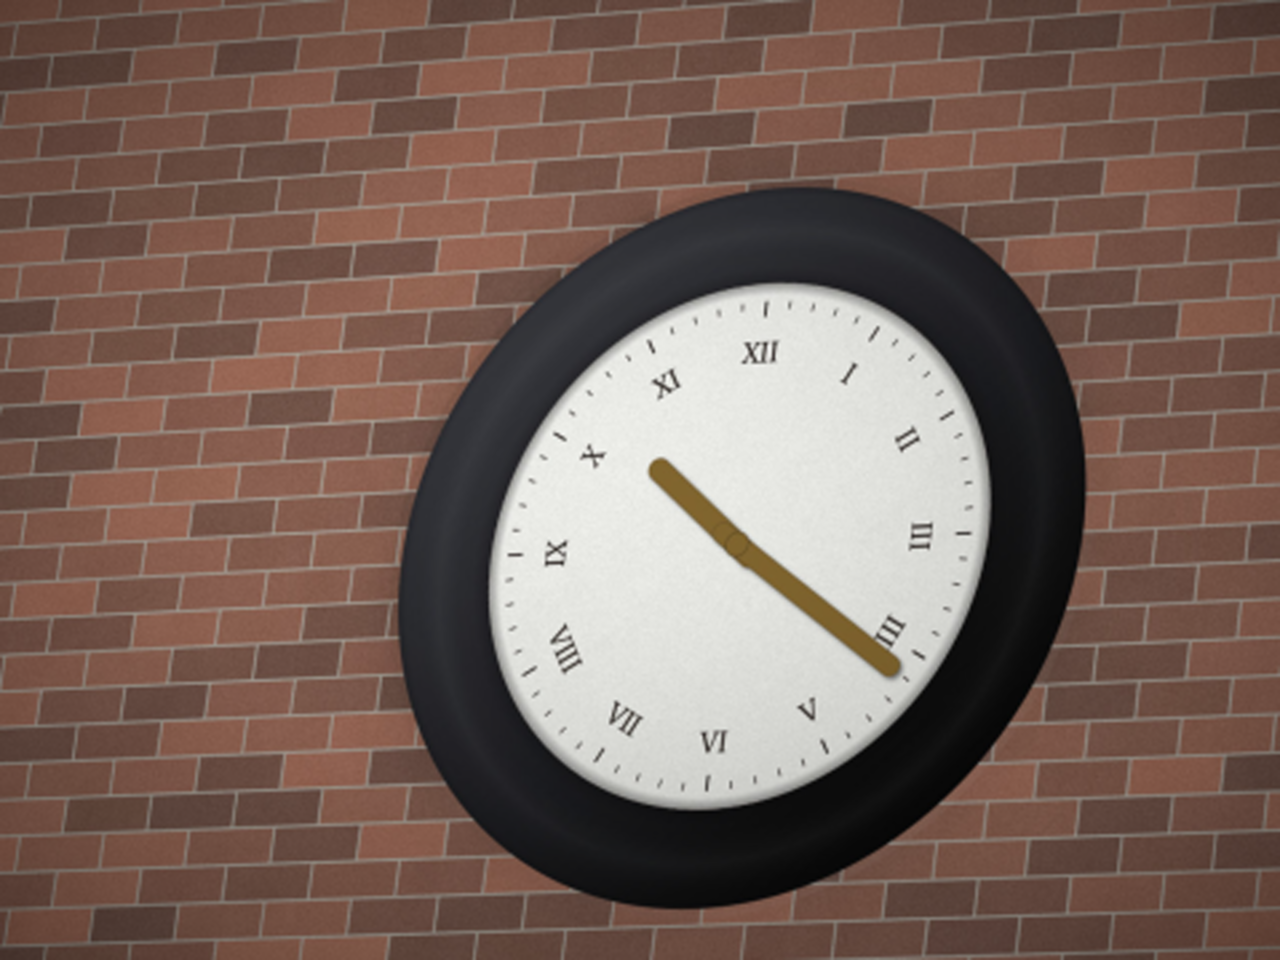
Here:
10 h 21 min
